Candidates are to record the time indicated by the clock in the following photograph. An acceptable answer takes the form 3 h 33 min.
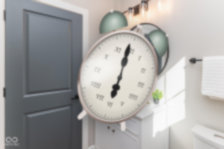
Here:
5 h 59 min
